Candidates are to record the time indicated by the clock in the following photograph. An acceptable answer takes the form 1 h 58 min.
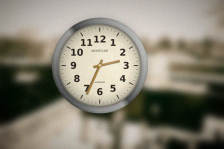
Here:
2 h 34 min
